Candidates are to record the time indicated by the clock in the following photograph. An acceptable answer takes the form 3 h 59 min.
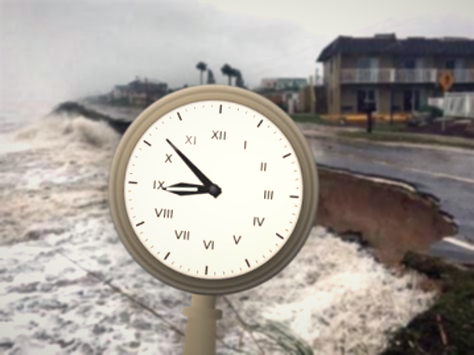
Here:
8 h 52 min
